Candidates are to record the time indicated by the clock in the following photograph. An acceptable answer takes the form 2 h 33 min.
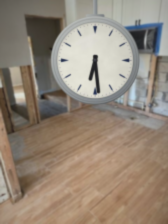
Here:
6 h 29 min
